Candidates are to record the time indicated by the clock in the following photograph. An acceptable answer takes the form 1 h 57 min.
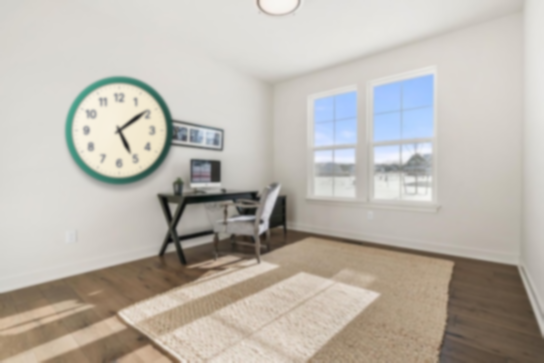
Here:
5 h 09 min
